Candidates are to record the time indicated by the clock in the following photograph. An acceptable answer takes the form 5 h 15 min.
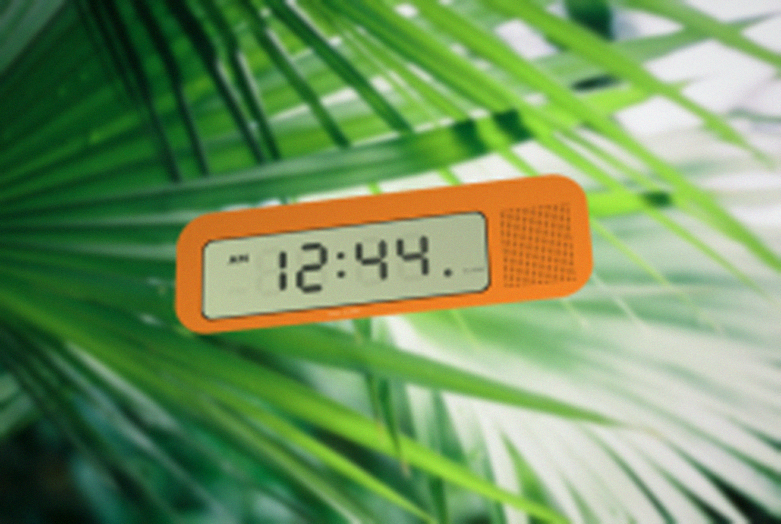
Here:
12 h 44 min
